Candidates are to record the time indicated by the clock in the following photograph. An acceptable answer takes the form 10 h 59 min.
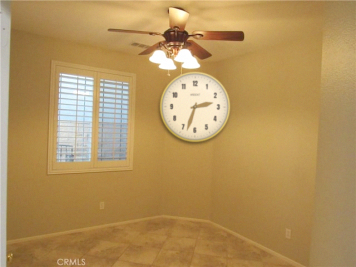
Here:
2 h 33 min
